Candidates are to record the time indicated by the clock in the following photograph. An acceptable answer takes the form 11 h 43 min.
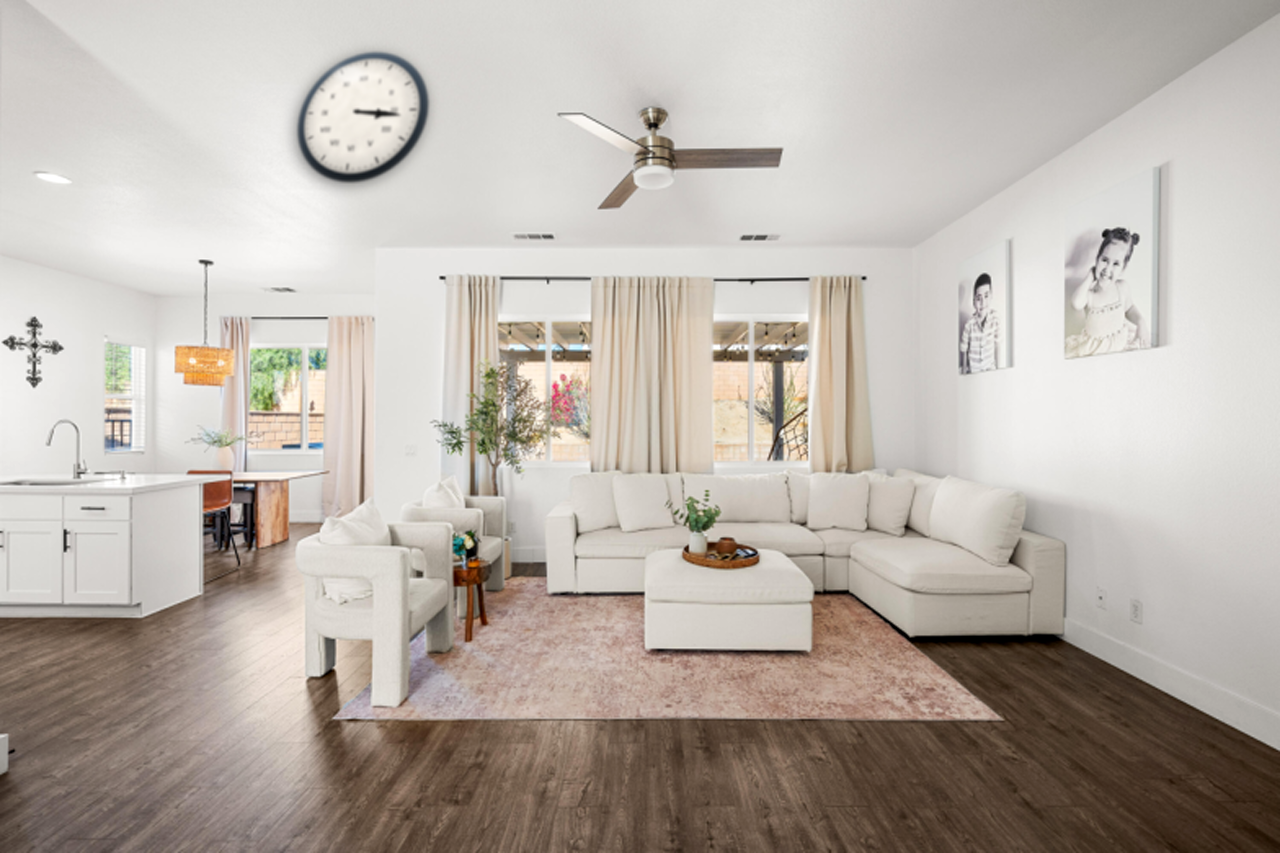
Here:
3 h 16 min
